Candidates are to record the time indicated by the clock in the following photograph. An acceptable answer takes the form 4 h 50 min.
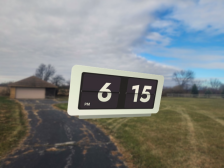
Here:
6 h 15 min
